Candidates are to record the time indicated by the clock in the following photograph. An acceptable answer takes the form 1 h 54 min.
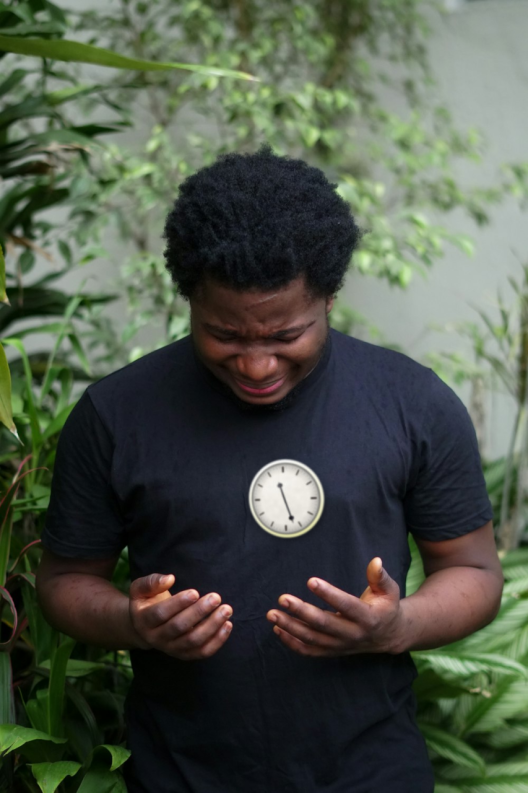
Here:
11 h 27 min
